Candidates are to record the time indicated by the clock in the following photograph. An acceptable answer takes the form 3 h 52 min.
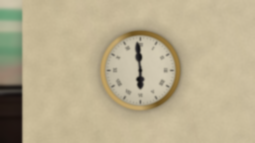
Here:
5 h 59 min
